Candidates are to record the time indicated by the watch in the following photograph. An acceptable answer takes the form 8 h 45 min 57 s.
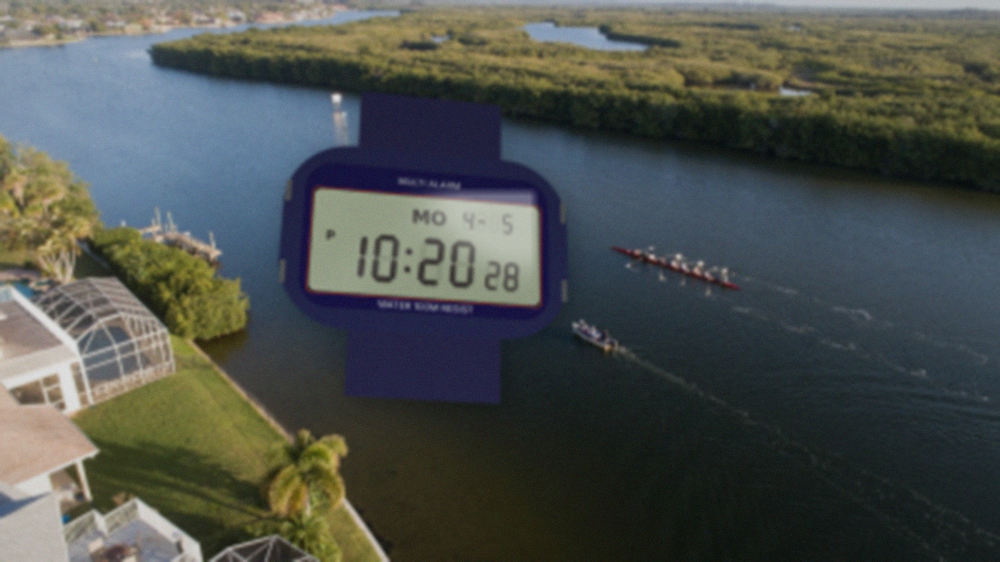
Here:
10 h 20 min 28 s
